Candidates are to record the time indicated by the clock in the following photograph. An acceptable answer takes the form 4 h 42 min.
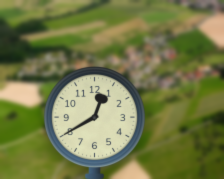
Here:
12 h 40 min
